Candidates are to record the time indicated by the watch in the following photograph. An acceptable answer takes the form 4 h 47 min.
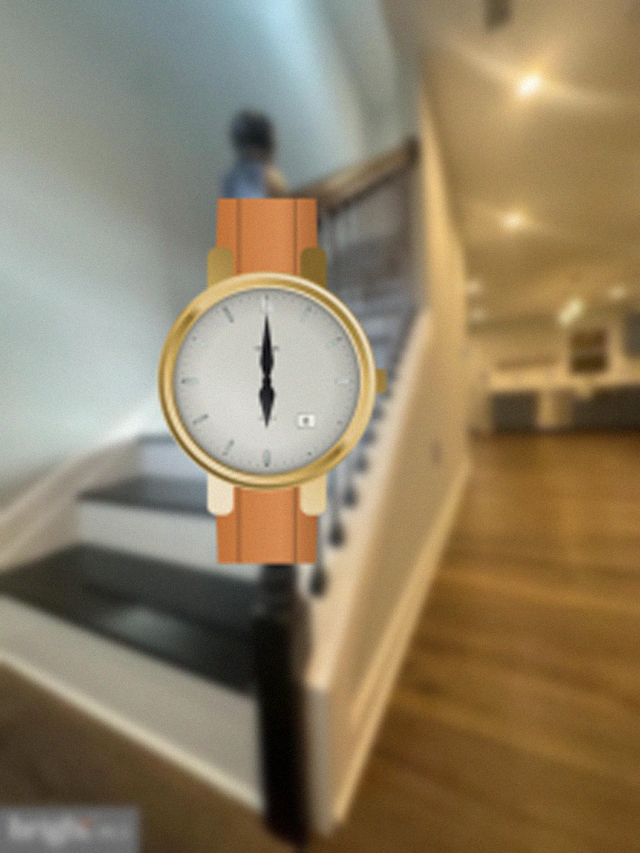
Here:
6 h 00 min
